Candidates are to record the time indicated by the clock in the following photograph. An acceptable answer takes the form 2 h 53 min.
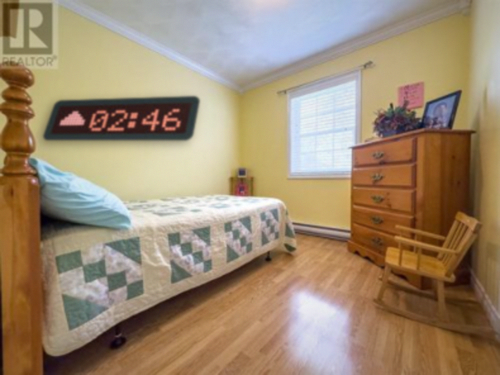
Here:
2 h 46 min
